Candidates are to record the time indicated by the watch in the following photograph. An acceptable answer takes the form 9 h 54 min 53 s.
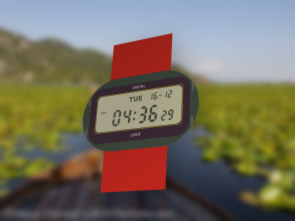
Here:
4 h 36 min 29 s
